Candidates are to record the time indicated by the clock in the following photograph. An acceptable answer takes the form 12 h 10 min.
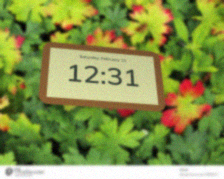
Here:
12 h 31 min
